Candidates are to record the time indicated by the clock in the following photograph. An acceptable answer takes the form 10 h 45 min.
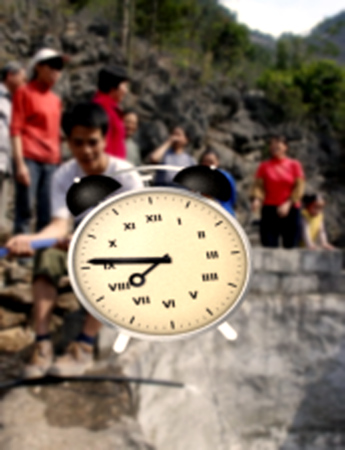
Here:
7 h 46 min
